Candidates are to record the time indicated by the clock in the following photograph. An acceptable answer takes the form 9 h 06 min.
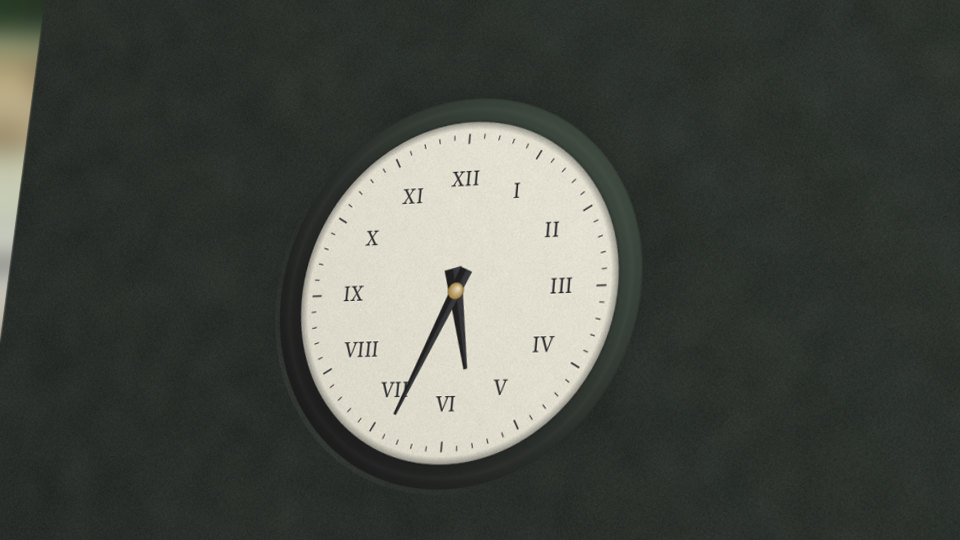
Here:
5 h 34 min
